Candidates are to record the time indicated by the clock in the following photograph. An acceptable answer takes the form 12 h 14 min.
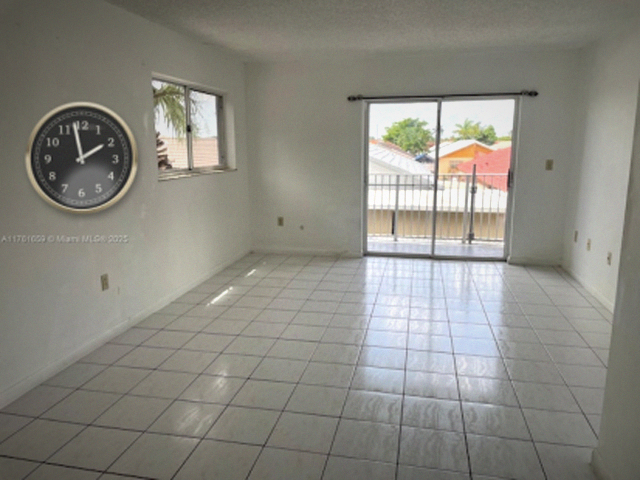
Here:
1 h 58 min
